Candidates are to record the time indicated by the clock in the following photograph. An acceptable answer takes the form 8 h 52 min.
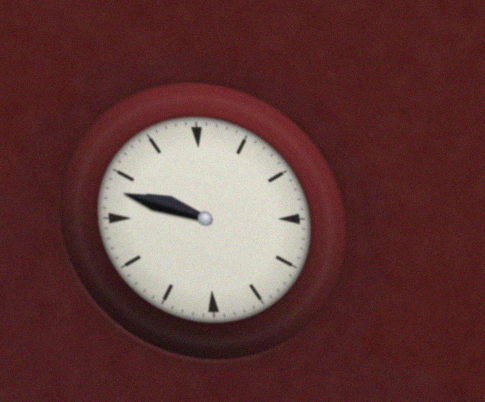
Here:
9 h 48 min
